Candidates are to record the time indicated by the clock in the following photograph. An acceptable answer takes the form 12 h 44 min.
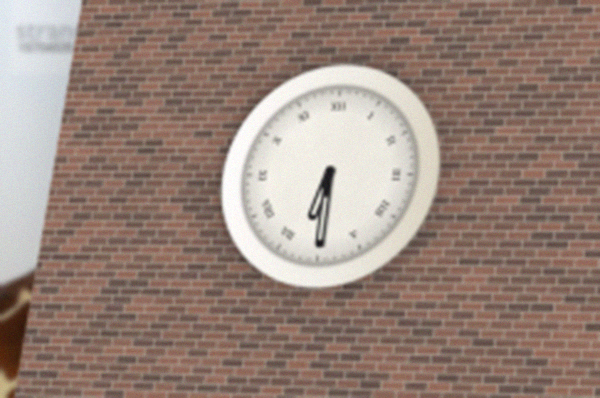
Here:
6 h 30 min
